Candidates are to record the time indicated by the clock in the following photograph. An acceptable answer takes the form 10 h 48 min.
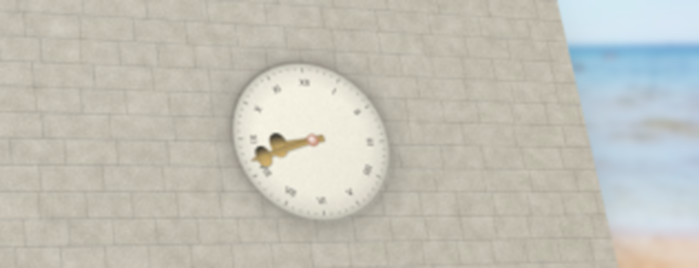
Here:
8 h 42 min
